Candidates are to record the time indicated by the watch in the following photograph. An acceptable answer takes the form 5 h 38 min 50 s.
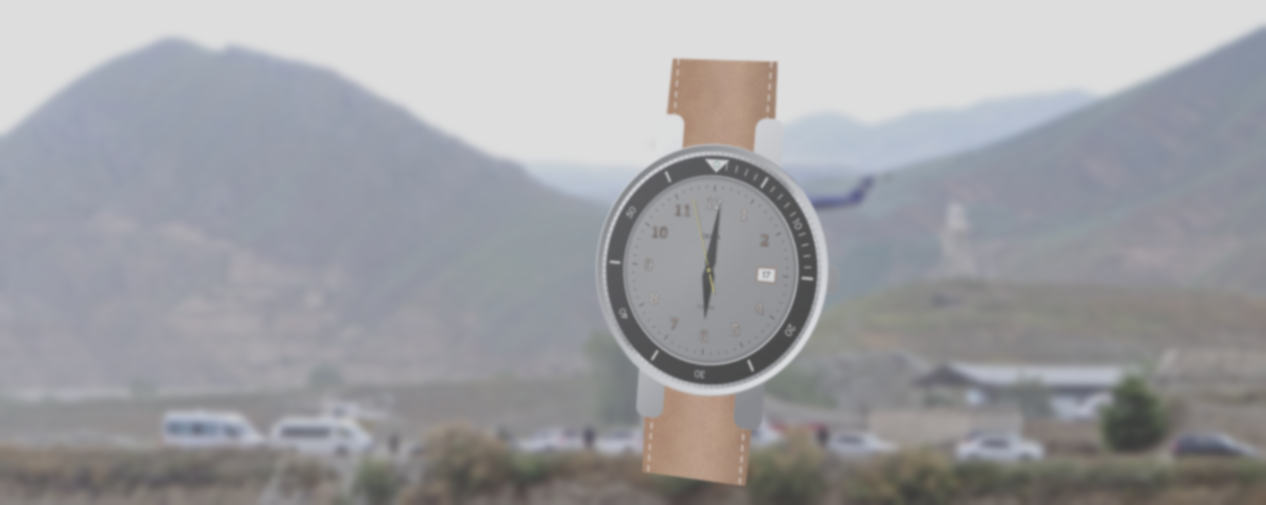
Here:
6 h 00 min 57 s
